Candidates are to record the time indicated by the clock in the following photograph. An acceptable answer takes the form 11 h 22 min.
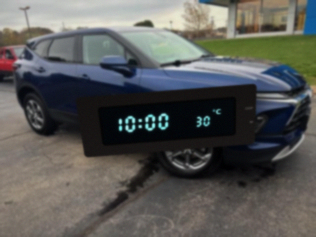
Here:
10 h 00 min
